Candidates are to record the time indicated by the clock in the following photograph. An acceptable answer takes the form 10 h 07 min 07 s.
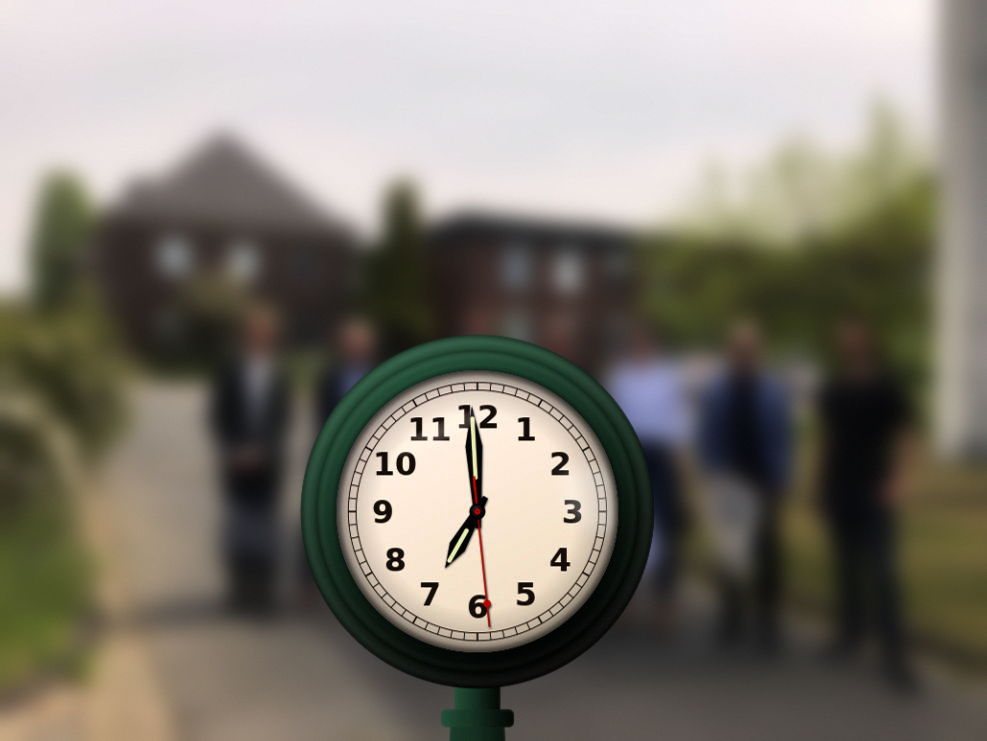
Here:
6 h 59 min 29 s
